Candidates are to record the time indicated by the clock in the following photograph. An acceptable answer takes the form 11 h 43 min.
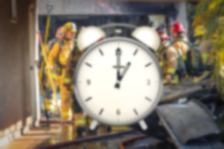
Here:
1 h 00 min
